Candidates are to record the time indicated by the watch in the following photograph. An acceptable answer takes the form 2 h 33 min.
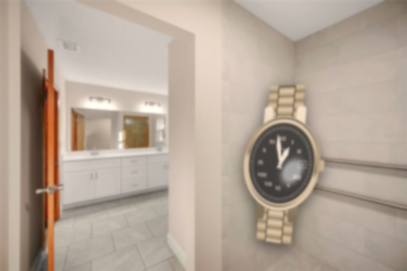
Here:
12 h 58 min
